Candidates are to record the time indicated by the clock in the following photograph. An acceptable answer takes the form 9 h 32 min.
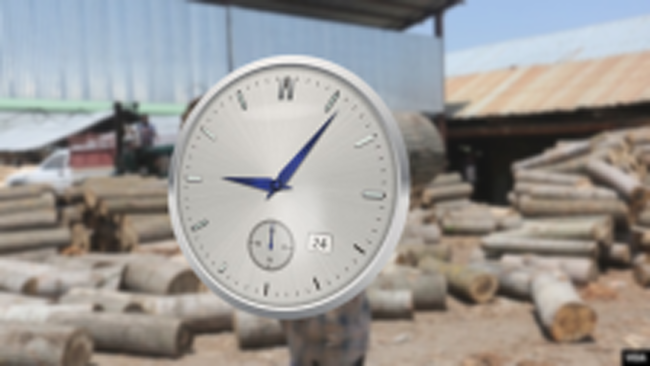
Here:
9 h 06 min
